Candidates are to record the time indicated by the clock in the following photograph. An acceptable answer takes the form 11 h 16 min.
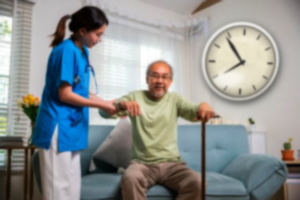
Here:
7 h 54 min
